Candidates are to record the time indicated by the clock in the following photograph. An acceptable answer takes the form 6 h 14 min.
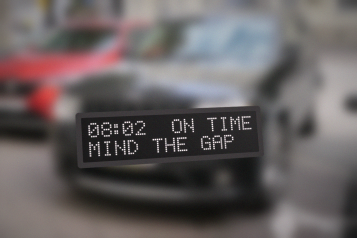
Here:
8 h 02 min
